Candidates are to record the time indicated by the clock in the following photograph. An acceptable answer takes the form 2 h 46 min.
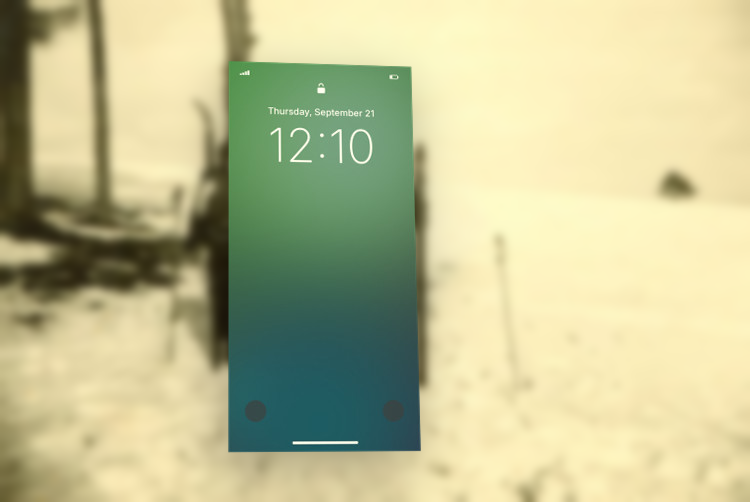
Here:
12 h 10 min
